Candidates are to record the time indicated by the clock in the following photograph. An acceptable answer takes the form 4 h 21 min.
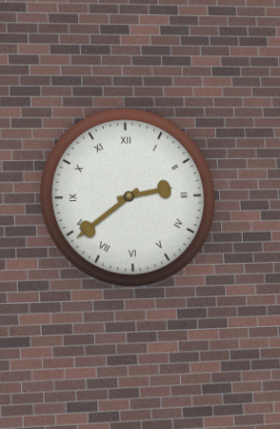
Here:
2 h 39 min
